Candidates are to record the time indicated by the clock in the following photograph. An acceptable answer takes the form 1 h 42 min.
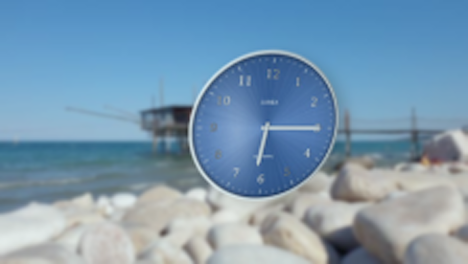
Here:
6 h 15 min
